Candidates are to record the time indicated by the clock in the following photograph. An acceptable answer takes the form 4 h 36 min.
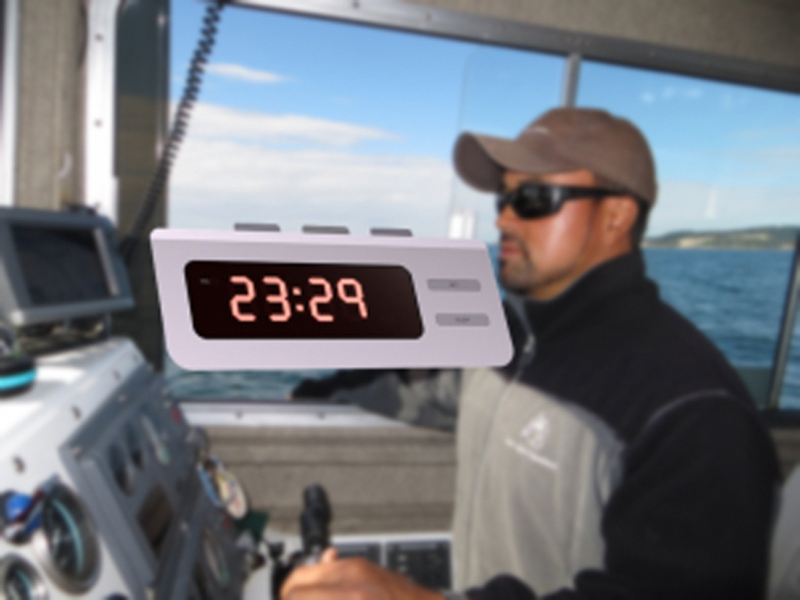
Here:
23 h 29 min
